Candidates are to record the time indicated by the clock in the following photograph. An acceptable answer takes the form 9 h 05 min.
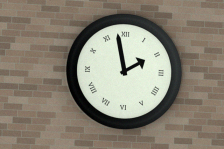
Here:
1 h 58 min
